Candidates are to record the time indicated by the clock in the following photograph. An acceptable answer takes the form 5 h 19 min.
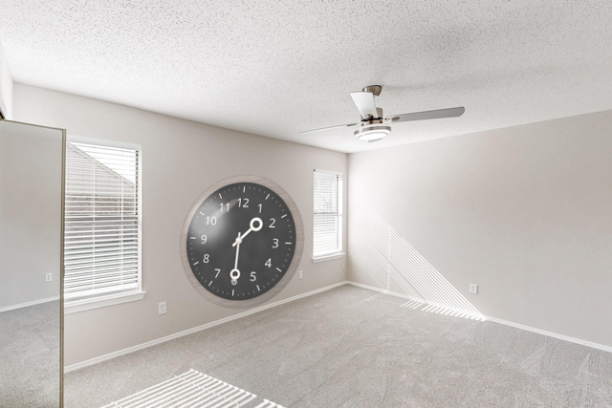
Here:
1 h 30 min
